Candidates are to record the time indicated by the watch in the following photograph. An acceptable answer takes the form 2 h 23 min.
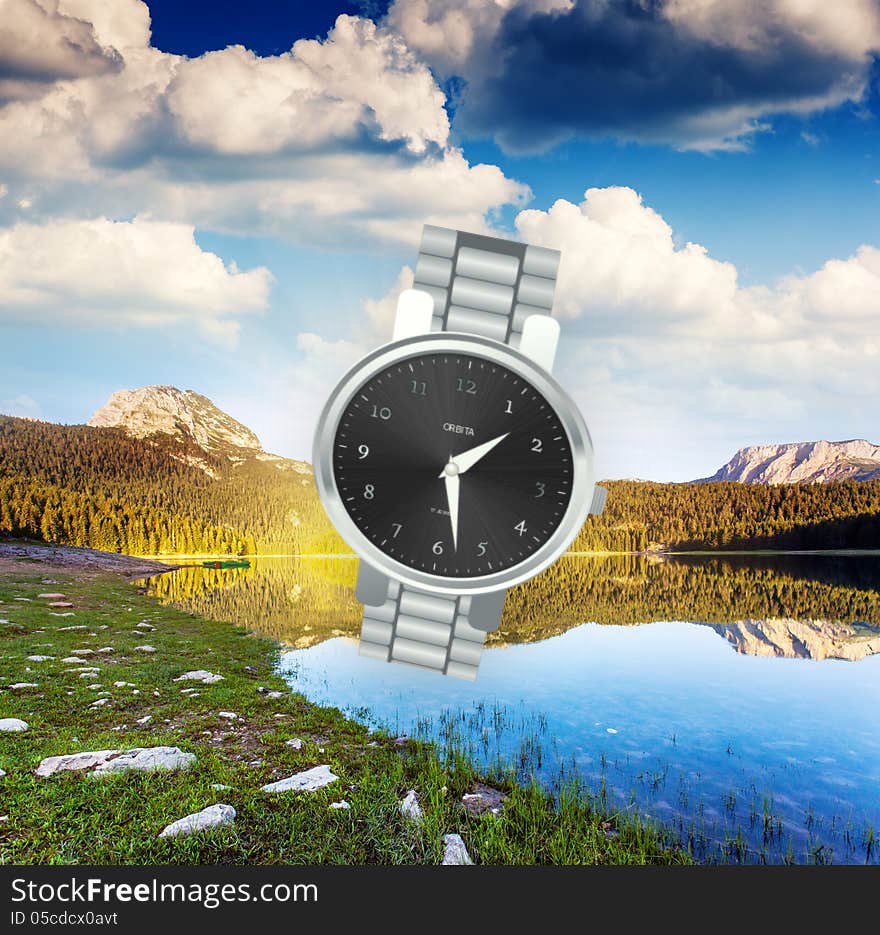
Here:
1 h 28 min
